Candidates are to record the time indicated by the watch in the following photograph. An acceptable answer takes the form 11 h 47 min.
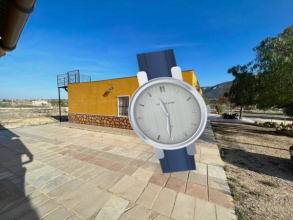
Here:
11 h 31 min
